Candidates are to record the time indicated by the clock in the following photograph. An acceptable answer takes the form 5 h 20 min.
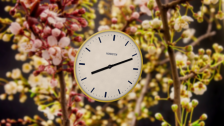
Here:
8 h 11 min
